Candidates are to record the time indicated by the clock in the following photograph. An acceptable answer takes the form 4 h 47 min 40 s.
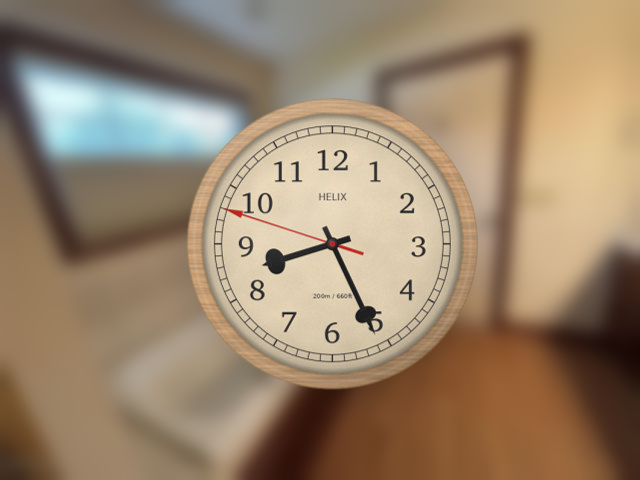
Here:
8 h 25 min 48 s
